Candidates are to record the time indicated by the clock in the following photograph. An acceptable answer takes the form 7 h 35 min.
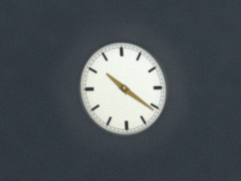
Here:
10 h 21 min
